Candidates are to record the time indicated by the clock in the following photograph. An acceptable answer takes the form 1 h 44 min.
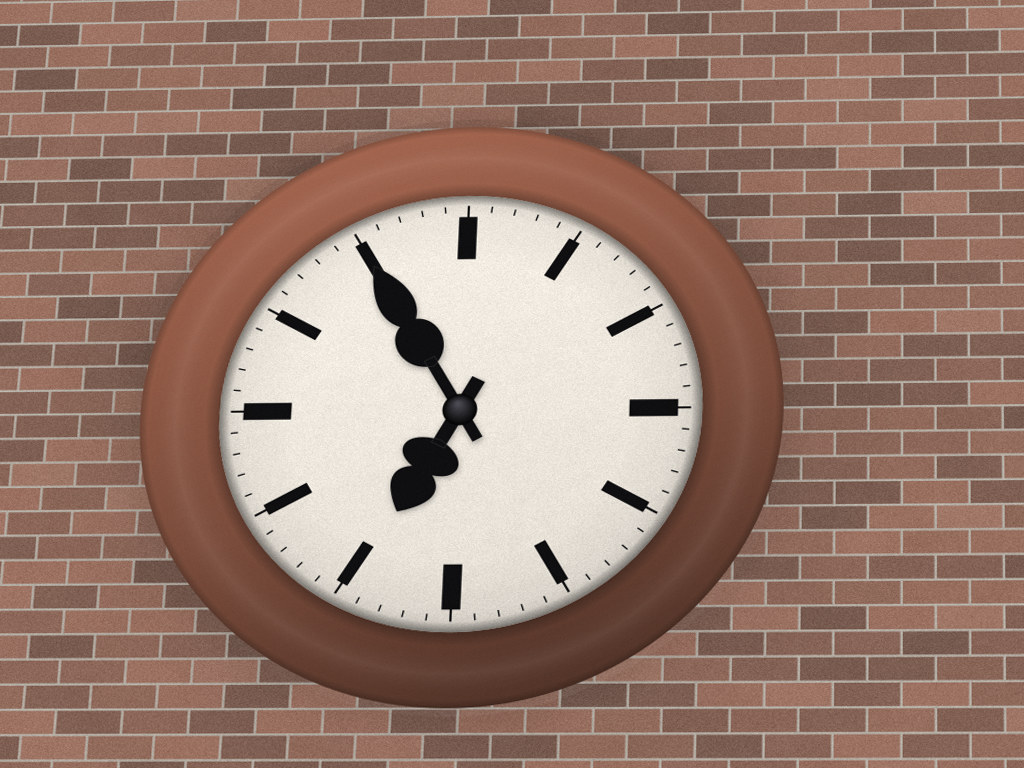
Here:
6 h 55 min
